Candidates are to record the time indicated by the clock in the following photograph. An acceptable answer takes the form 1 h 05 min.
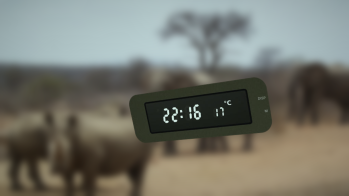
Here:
22 h 16 min
